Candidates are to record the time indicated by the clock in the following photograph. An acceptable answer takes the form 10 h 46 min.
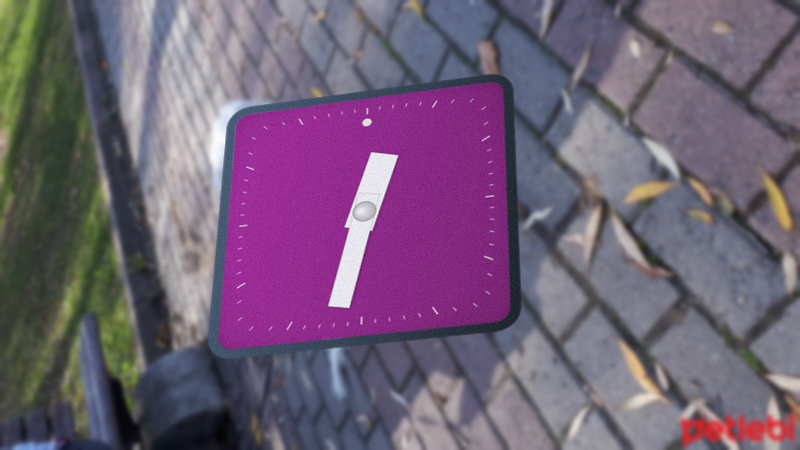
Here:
12 h 32 min
